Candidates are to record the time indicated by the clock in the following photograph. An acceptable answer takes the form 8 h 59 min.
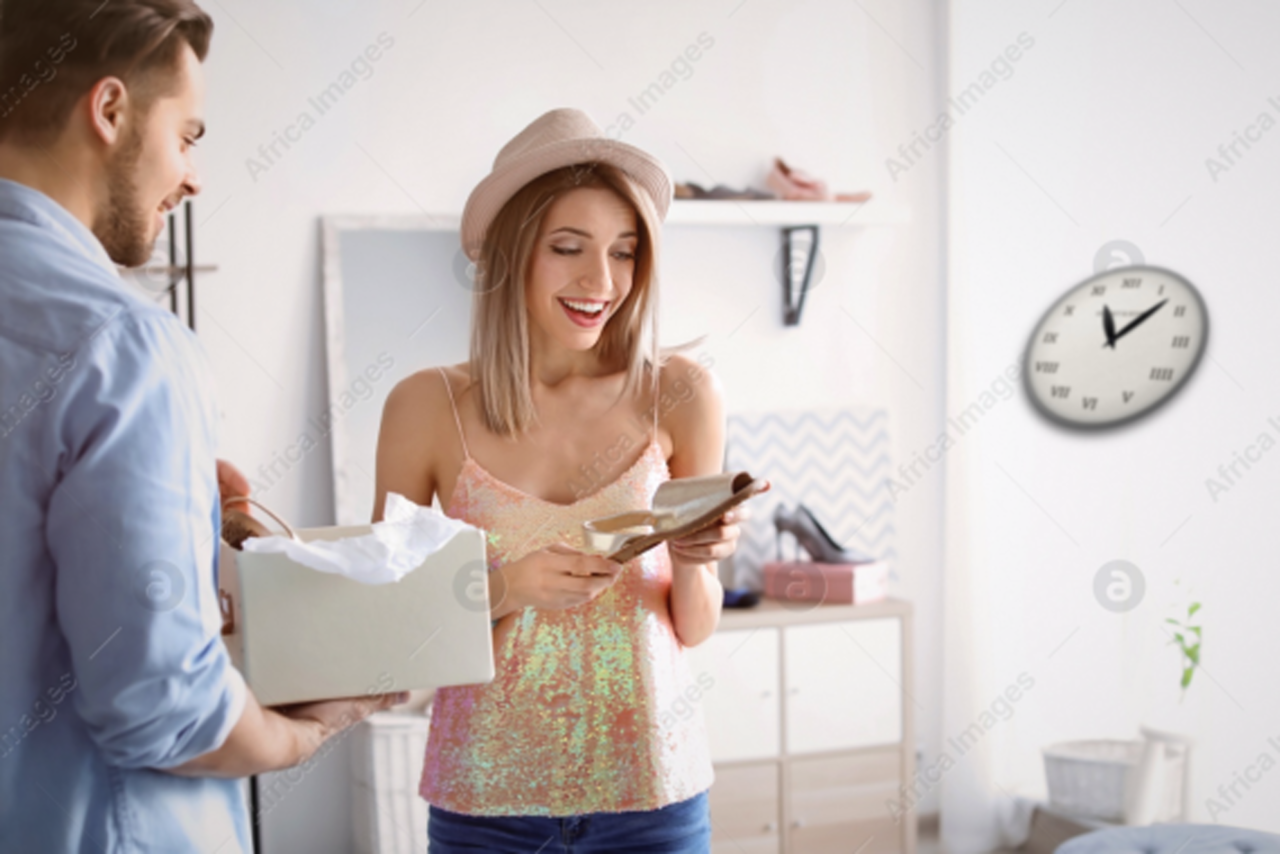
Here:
11 h 07 min
